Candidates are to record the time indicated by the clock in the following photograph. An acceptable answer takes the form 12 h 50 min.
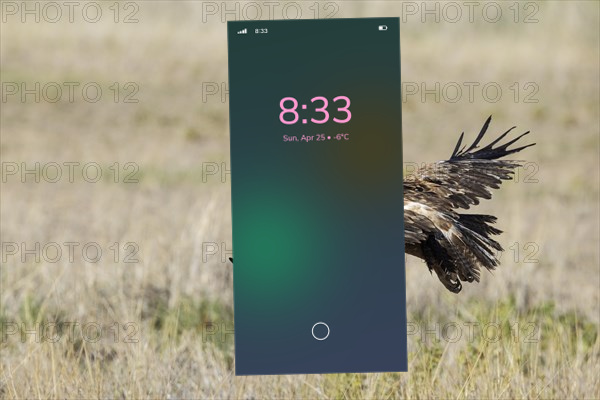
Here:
8 h 33 min
